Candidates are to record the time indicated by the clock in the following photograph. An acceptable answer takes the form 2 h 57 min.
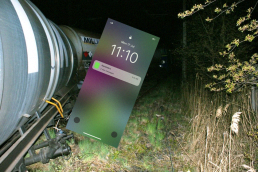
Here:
11 h 10 min
